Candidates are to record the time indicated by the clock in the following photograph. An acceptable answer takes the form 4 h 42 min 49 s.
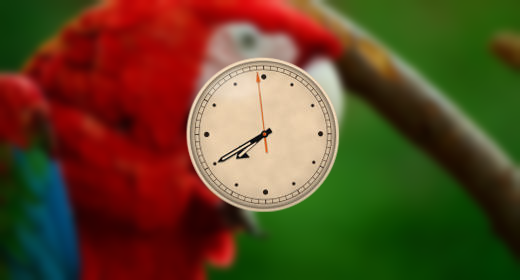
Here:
7 h 39 min 59 s
